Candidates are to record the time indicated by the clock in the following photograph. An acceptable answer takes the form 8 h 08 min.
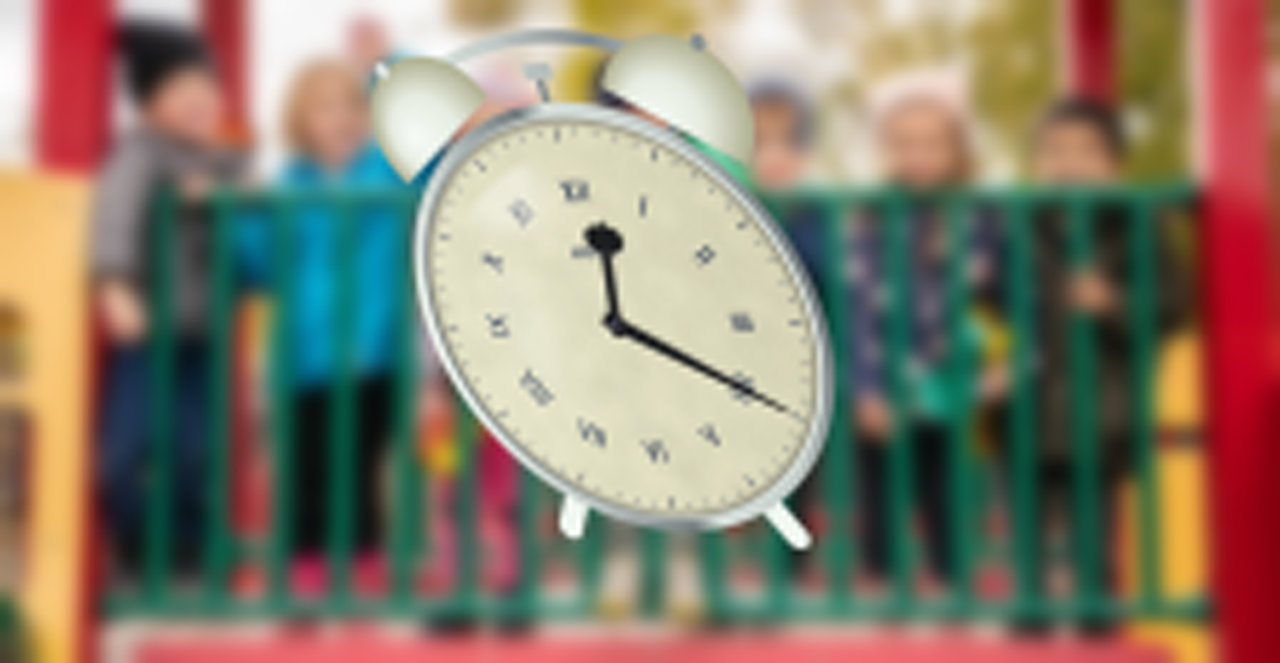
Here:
12 h 20 min
